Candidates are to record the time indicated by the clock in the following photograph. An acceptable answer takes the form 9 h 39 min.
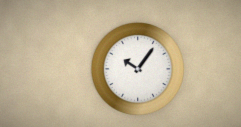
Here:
10 h 06 min
